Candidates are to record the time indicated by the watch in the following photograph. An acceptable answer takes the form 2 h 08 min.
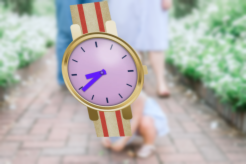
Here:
8 h 39 min
